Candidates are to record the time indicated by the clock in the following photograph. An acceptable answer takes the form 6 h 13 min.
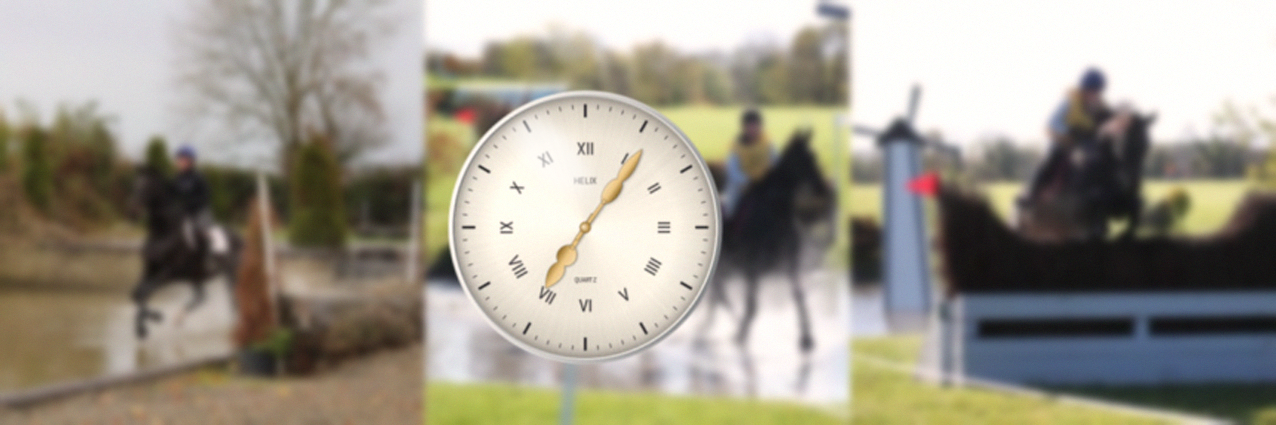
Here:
7 h 06 min
